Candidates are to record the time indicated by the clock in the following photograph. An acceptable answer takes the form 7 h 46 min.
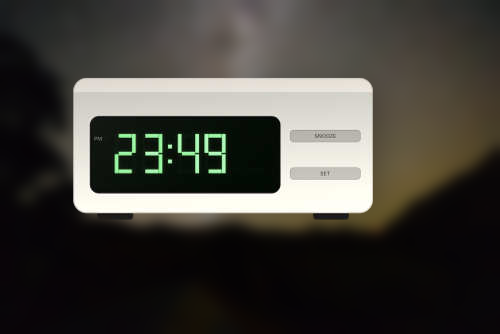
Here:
23 h 49 min
